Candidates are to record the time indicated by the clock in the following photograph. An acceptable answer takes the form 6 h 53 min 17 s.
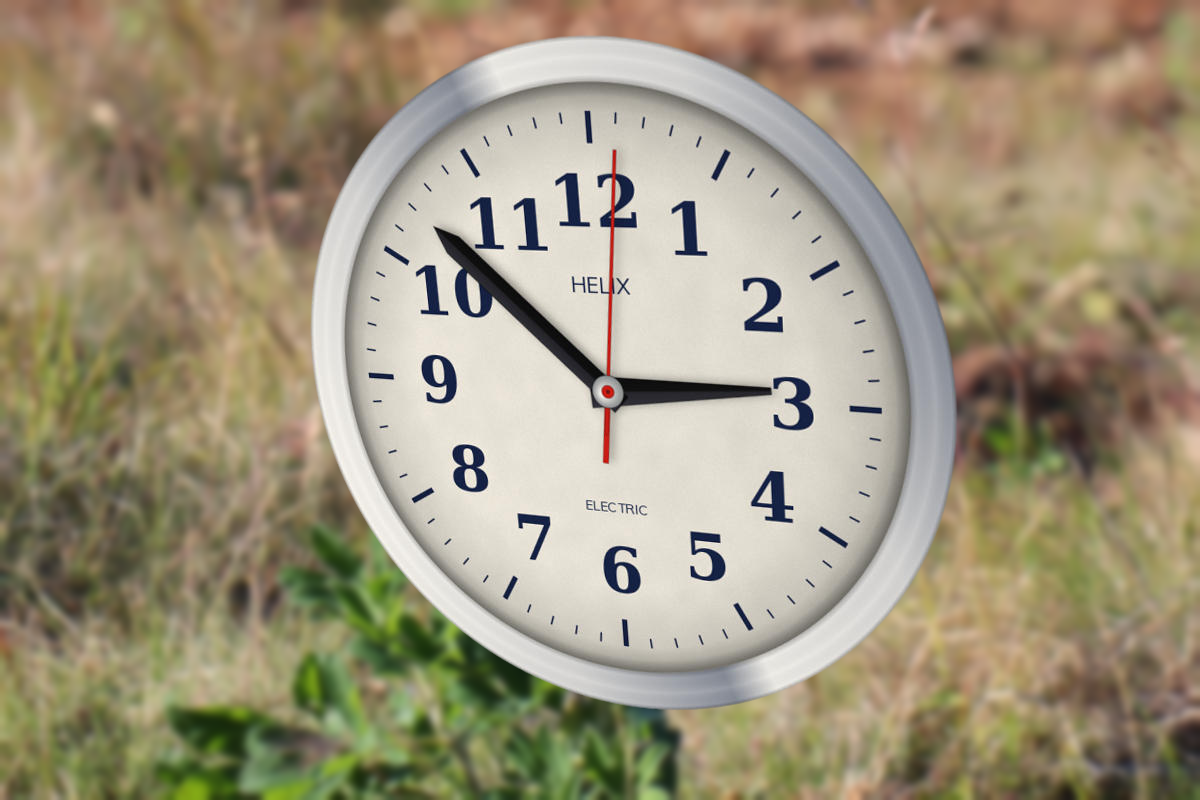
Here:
2 h 52 min 01 s
